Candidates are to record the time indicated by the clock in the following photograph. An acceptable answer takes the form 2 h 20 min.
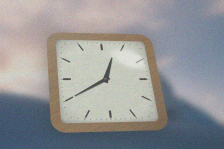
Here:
12 h 40 min
